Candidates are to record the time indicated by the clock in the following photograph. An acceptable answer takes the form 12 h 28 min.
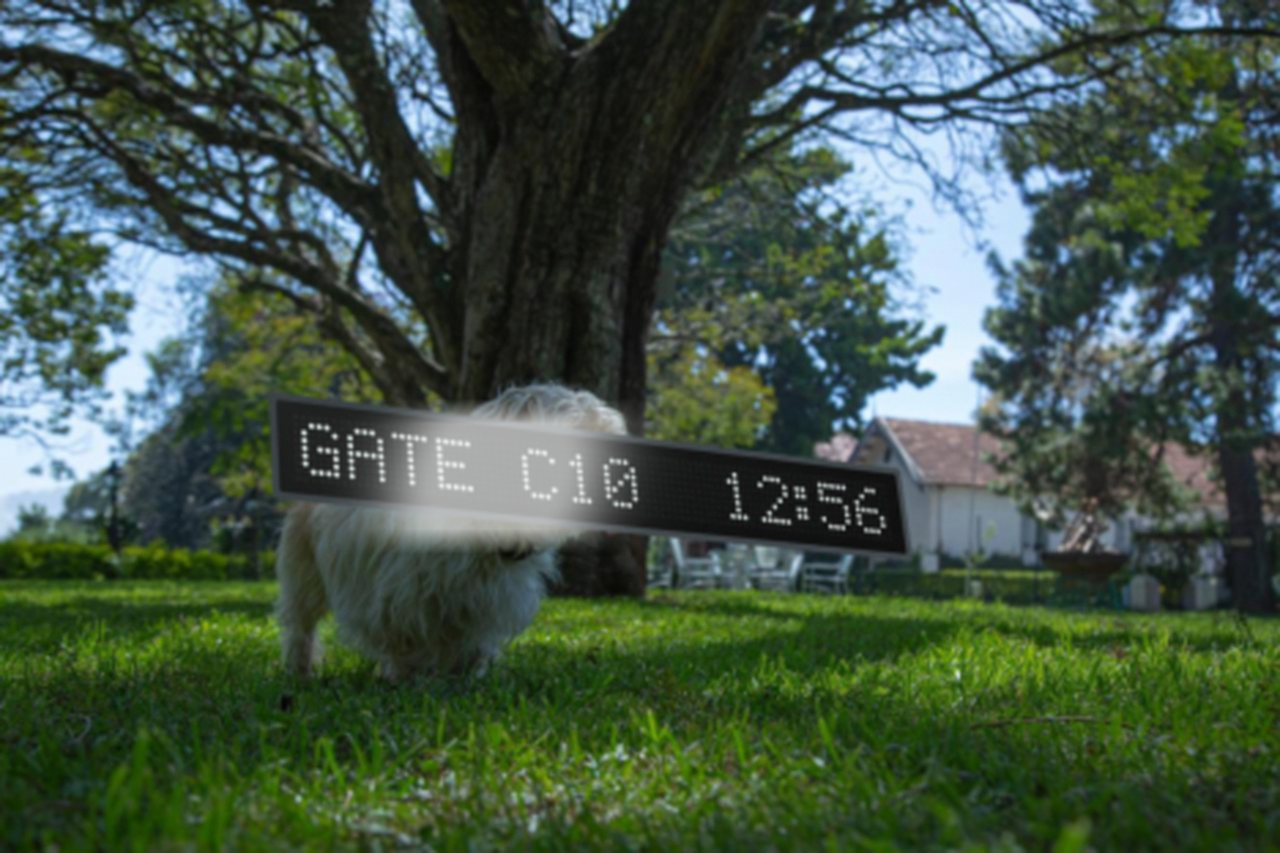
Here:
12 h 56 min
